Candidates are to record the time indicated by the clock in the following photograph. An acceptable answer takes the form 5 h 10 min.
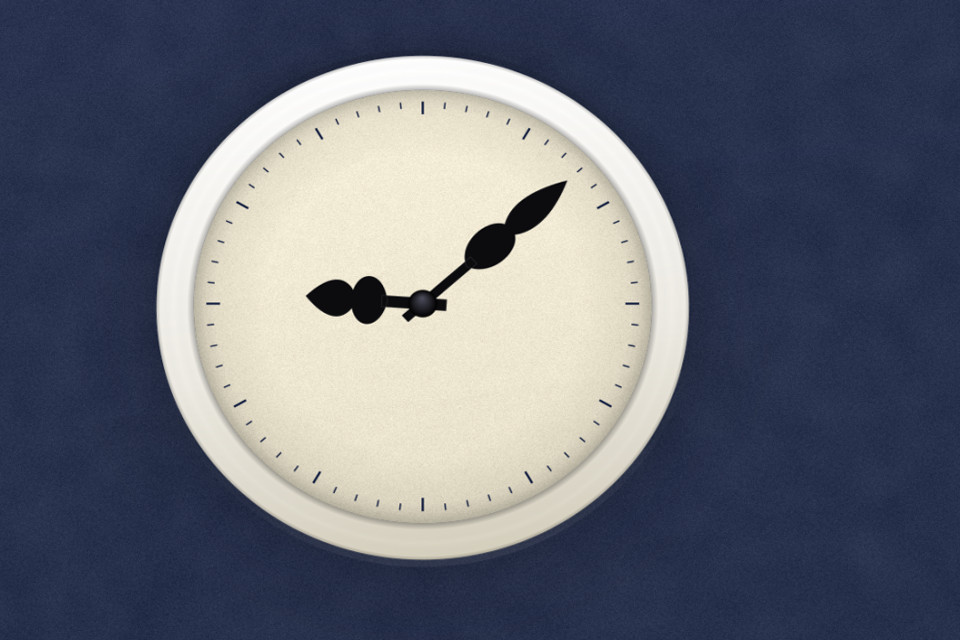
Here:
9 h 08 min
